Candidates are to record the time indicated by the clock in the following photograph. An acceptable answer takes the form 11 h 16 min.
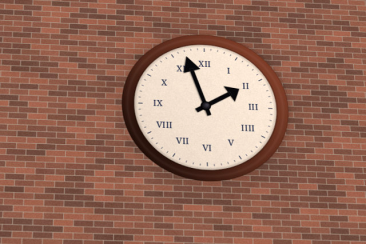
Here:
1 h 57 min
